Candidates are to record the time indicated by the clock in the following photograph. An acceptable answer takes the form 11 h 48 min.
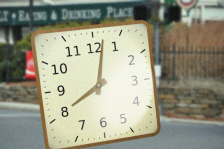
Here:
8 h 02 min
